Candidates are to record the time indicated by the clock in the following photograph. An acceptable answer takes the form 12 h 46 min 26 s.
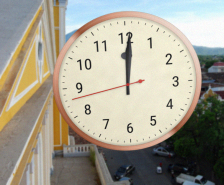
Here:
12 h 00 min 43 s
